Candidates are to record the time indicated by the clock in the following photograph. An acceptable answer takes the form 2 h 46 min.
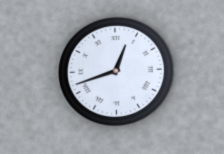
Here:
12 h 42 min
